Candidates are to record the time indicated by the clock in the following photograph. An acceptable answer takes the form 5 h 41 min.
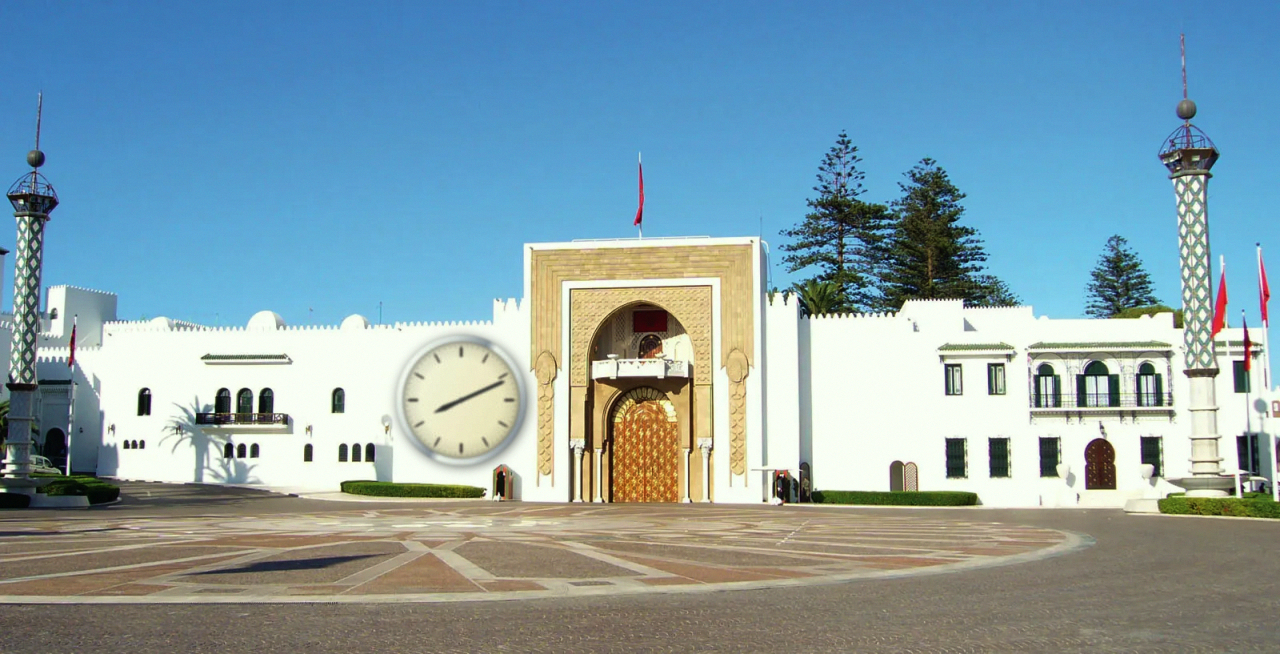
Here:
8 h 11 min
